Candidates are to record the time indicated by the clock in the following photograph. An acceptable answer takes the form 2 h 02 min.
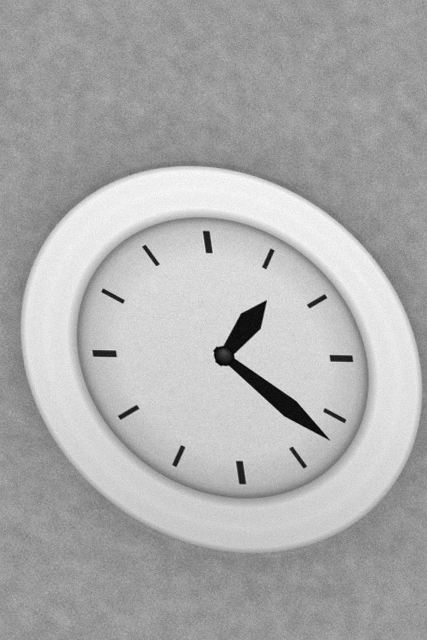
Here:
1 h 22 min
